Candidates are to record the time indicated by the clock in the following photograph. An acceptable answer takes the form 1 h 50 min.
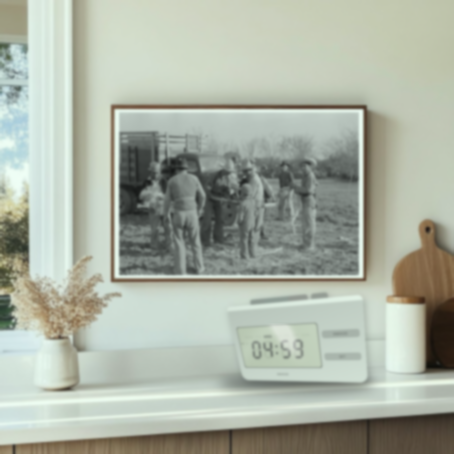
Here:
4 h 59 min
